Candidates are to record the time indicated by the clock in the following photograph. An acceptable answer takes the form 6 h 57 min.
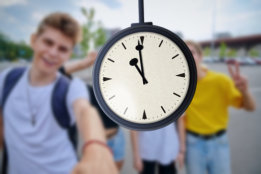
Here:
10 h 59 min
